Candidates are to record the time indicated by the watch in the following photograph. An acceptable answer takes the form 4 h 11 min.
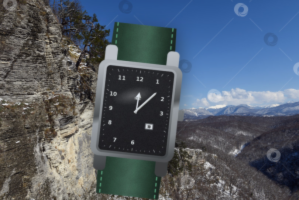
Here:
12 h 07 min
